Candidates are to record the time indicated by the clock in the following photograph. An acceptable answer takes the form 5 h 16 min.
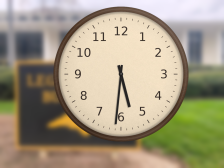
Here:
5 h 31 min
